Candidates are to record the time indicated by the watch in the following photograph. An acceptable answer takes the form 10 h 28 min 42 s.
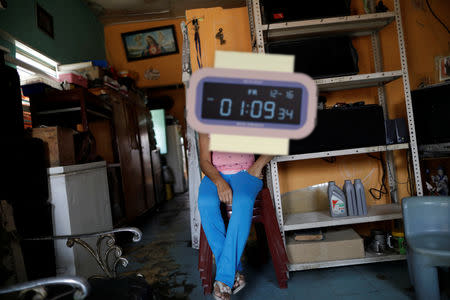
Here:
1 h 09 min 34 s
